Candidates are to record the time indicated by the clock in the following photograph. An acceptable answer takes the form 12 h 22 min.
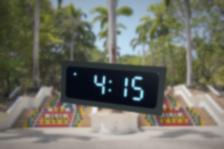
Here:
4 h 15 min
